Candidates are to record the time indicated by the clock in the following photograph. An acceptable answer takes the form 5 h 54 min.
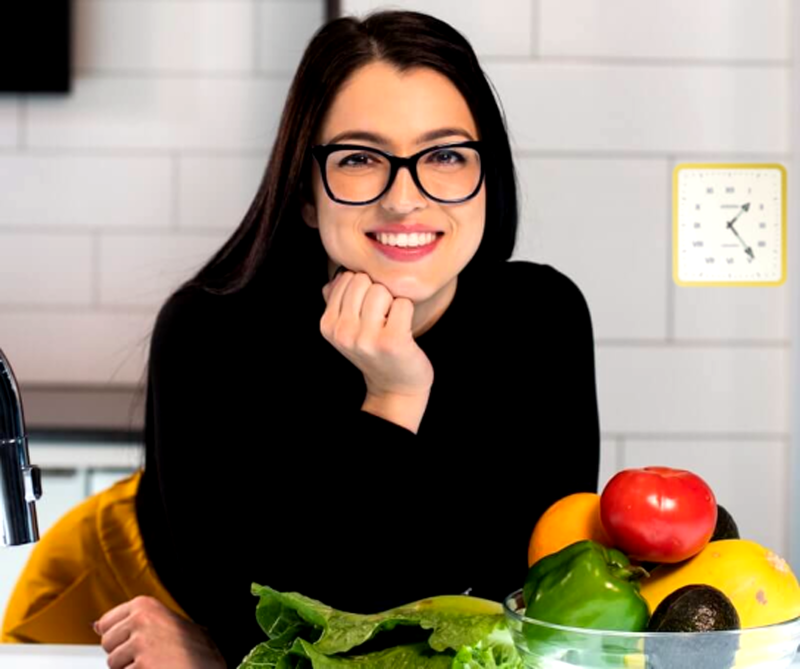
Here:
1 h 24 min
